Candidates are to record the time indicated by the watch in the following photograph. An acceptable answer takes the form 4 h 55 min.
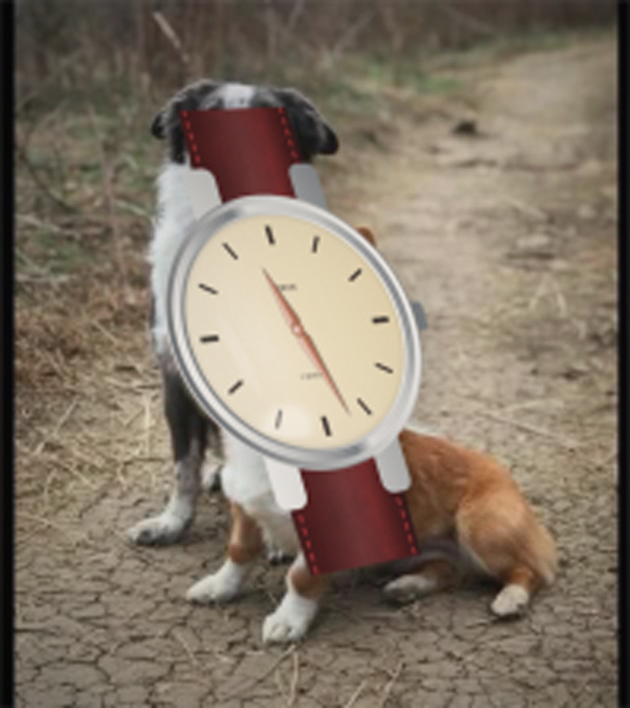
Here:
11 h 27 min
